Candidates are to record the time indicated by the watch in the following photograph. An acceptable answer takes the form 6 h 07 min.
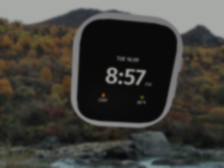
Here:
8 h 57 min
